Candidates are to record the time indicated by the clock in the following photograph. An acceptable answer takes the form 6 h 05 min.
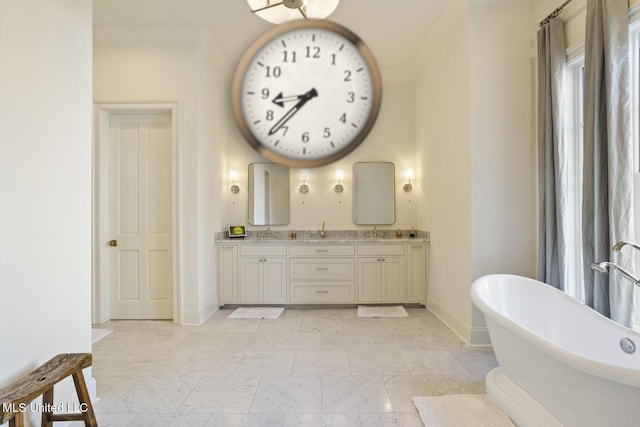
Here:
8 h 37 min
